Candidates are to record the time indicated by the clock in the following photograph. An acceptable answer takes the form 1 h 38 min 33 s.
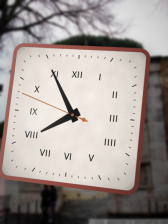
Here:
7 h 54 min 48 s
